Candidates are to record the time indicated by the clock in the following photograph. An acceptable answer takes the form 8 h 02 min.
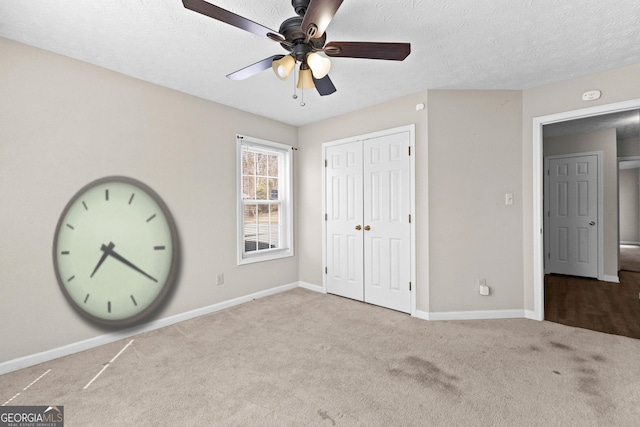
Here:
7 h 20 min
